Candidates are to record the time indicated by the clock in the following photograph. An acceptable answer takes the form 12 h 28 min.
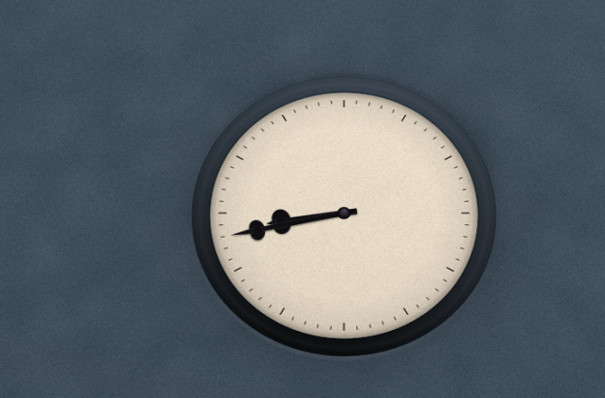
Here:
8 h 43 min
